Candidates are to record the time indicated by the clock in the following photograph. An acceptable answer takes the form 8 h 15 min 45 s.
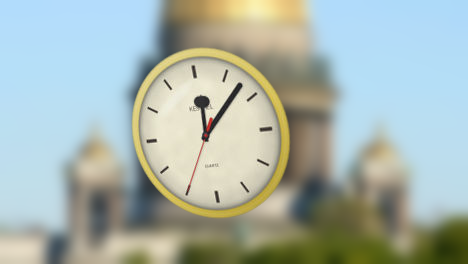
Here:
12 h 07 min 35 s
